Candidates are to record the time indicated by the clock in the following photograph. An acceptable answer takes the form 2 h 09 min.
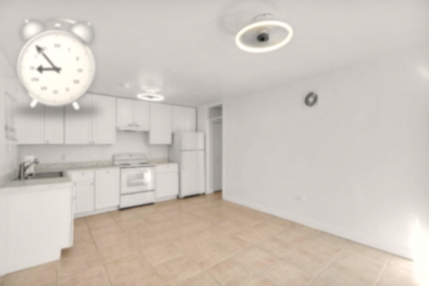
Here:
8 h 53 min
